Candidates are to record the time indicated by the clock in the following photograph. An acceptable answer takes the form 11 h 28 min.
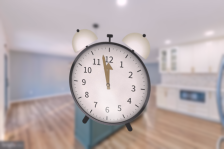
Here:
11 h 58 min
